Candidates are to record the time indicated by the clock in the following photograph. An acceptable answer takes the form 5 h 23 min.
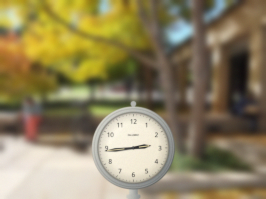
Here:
2 h 44 min
